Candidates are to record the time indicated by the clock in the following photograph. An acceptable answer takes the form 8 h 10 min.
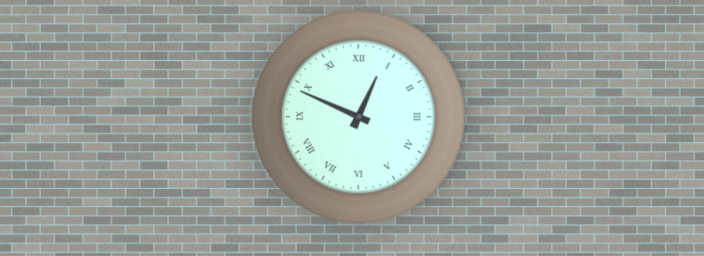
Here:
12 h 49 min
